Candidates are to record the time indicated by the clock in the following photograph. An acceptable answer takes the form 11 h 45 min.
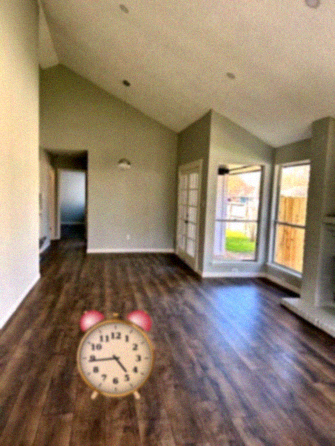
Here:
4 h 44 min
